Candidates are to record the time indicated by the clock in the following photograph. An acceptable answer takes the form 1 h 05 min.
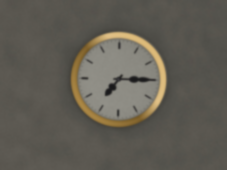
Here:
7 h 15 min
